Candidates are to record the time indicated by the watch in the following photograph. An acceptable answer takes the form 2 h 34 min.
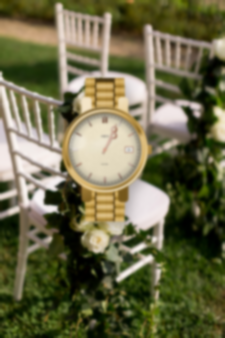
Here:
1 h 04 min
